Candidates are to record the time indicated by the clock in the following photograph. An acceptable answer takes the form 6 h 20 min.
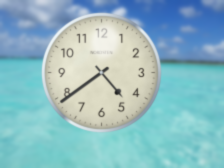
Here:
4 h 39 min
